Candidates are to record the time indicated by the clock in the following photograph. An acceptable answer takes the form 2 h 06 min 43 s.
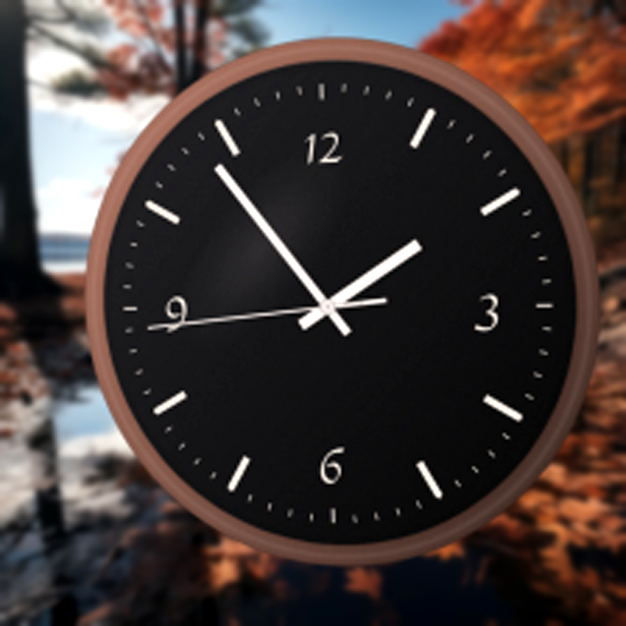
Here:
1 h 53 min 44 s
